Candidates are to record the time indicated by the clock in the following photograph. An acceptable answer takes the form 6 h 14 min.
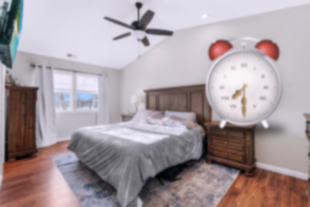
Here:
7 h 30 min
